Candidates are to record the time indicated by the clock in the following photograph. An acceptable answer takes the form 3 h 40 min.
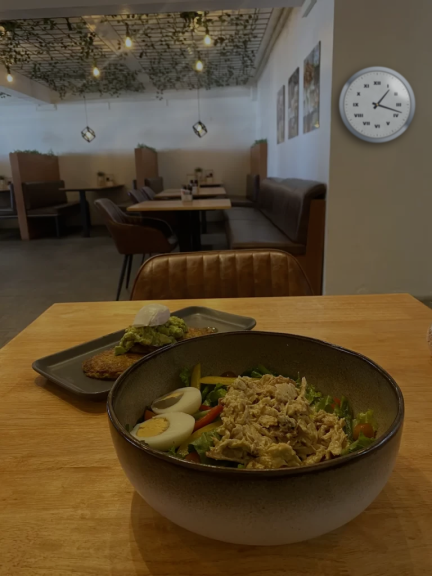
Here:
1 h 18 min
